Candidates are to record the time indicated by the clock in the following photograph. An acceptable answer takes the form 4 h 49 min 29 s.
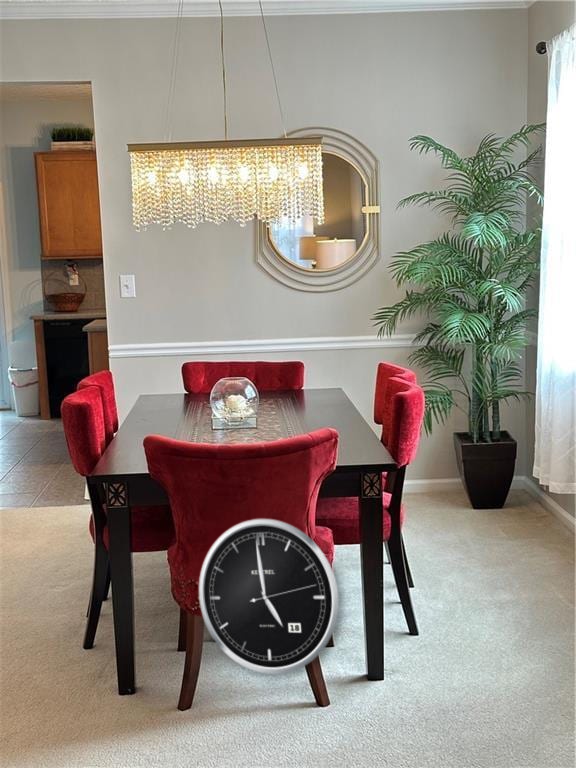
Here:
4 h 59 min 13 s
